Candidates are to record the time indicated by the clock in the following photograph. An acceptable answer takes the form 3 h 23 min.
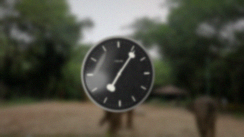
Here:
7 h 06 min
